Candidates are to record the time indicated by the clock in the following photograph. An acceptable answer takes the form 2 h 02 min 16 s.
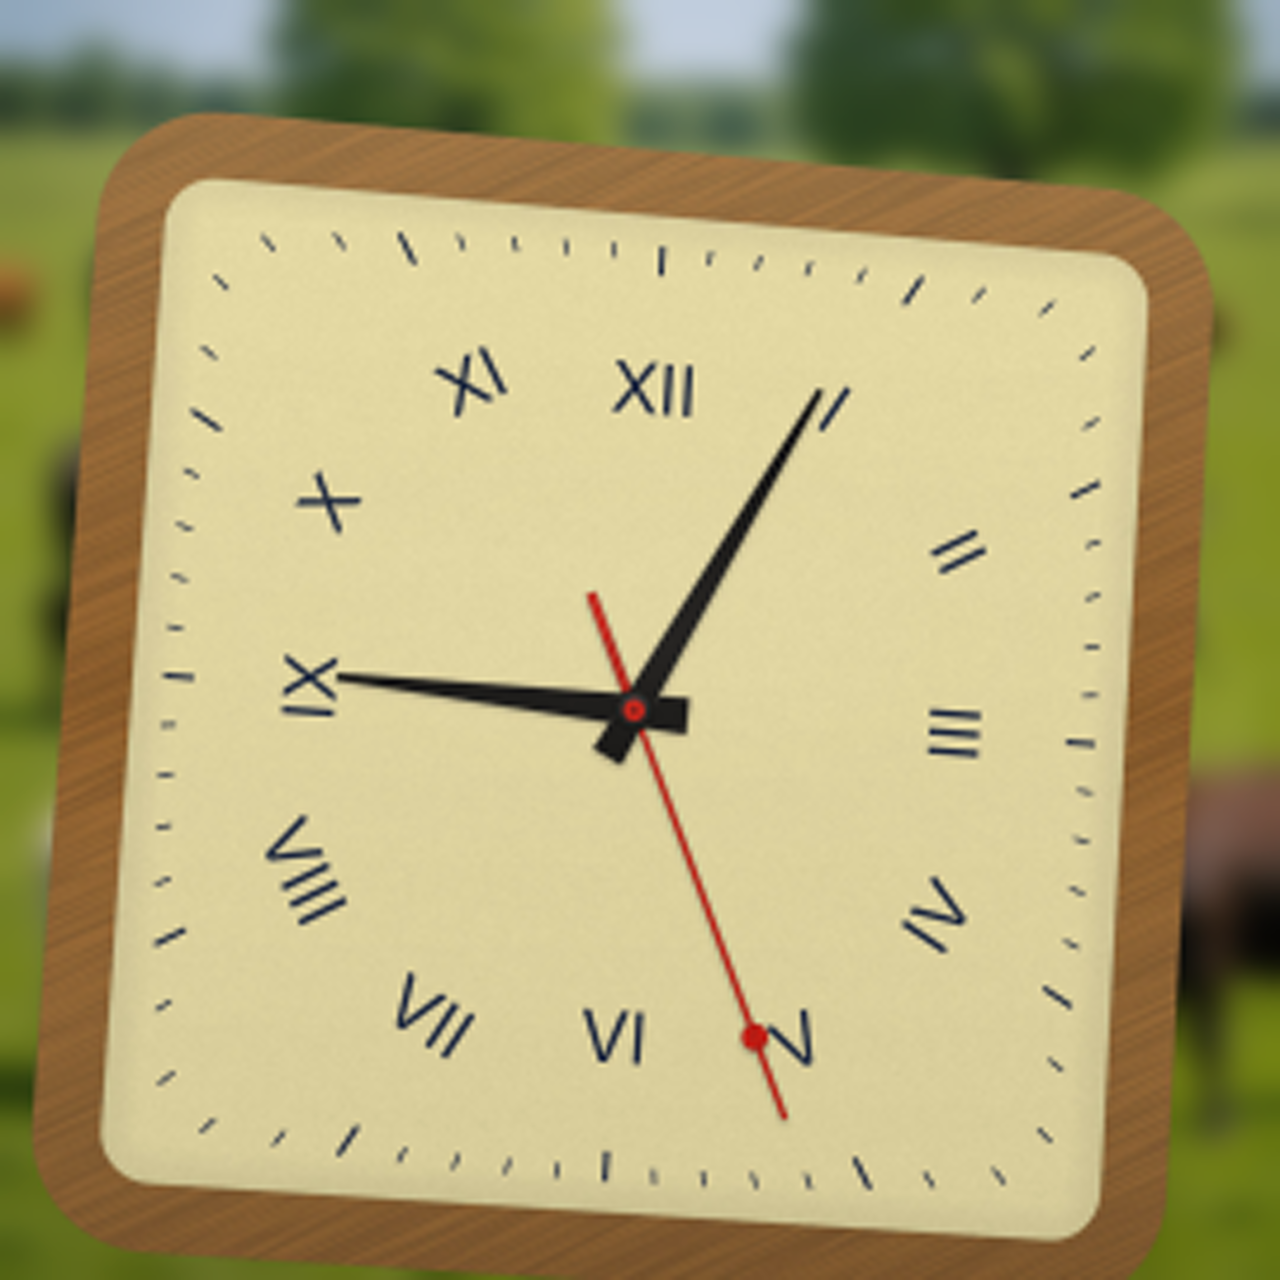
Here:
9 h 04 min 26 s
